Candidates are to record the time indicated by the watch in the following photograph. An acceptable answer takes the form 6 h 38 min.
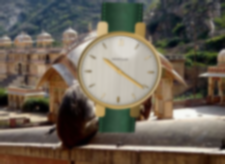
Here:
10 h 21 min
